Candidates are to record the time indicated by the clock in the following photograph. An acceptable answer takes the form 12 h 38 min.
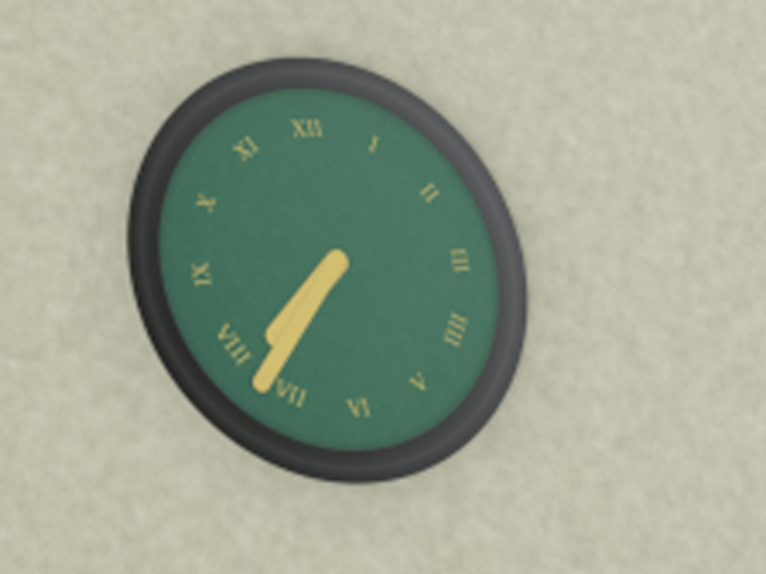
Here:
7 h 37 min
